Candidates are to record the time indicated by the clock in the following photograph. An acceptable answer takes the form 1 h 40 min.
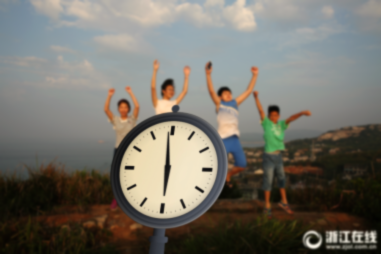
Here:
5 h 59 min
